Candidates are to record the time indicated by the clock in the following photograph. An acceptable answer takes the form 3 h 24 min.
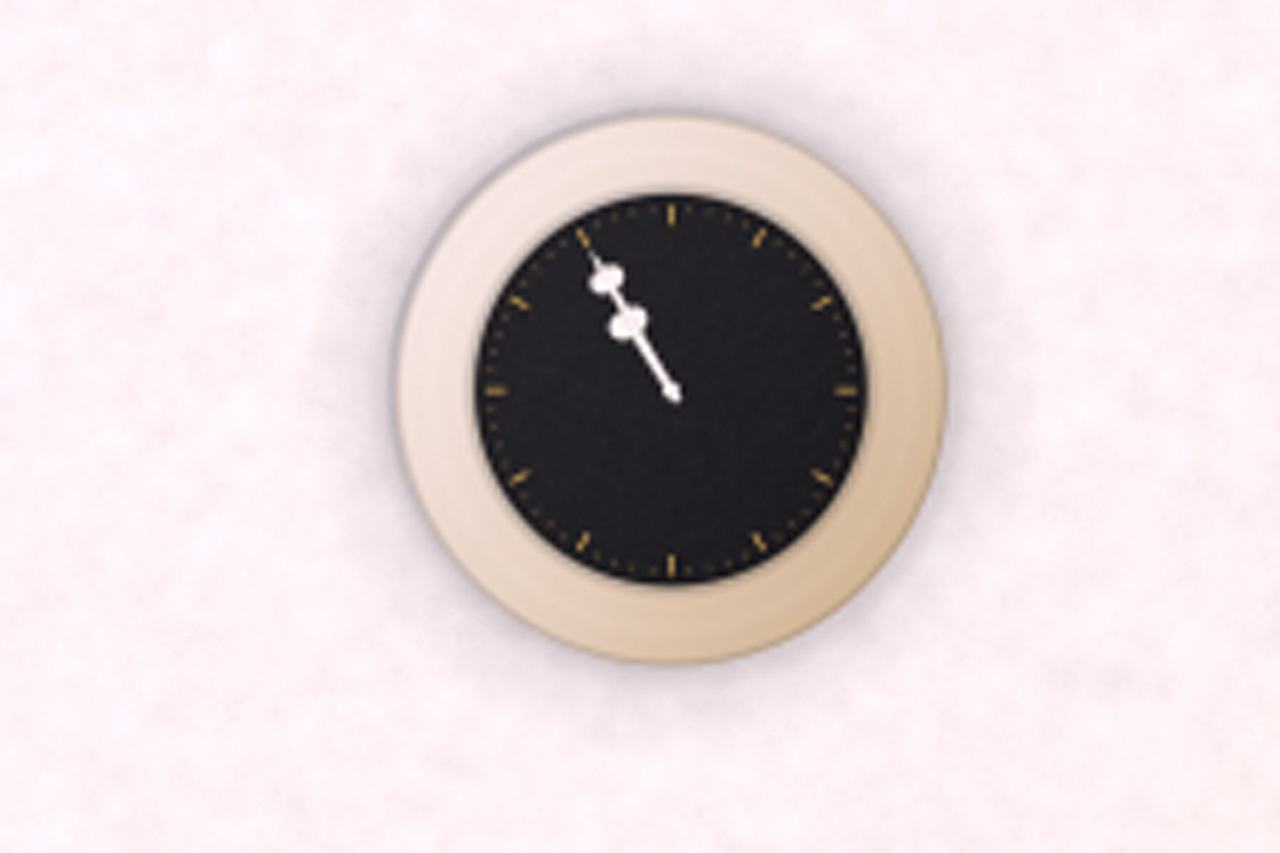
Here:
10 h 55 min
